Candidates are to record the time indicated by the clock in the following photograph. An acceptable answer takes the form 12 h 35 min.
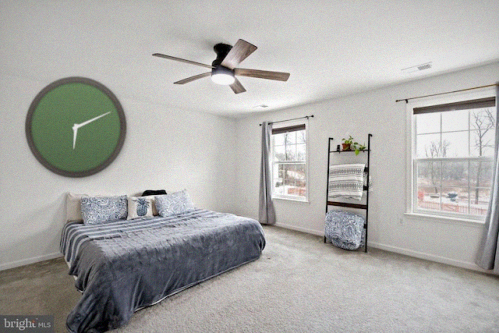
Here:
6 h 11 min
